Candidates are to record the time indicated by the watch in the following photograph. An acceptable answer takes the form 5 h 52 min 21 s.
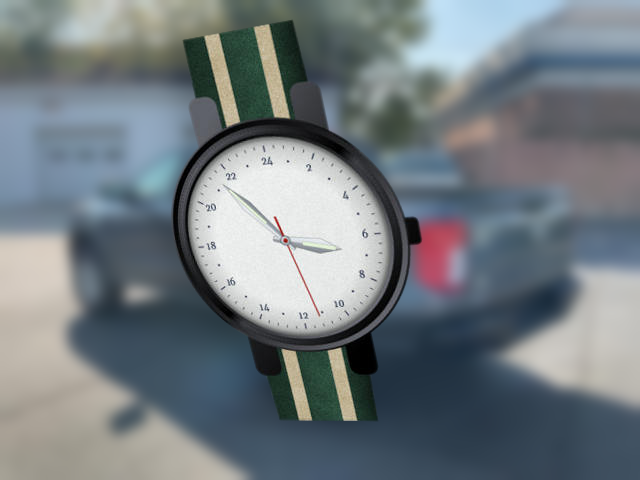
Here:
6 h 53 min 28 s
